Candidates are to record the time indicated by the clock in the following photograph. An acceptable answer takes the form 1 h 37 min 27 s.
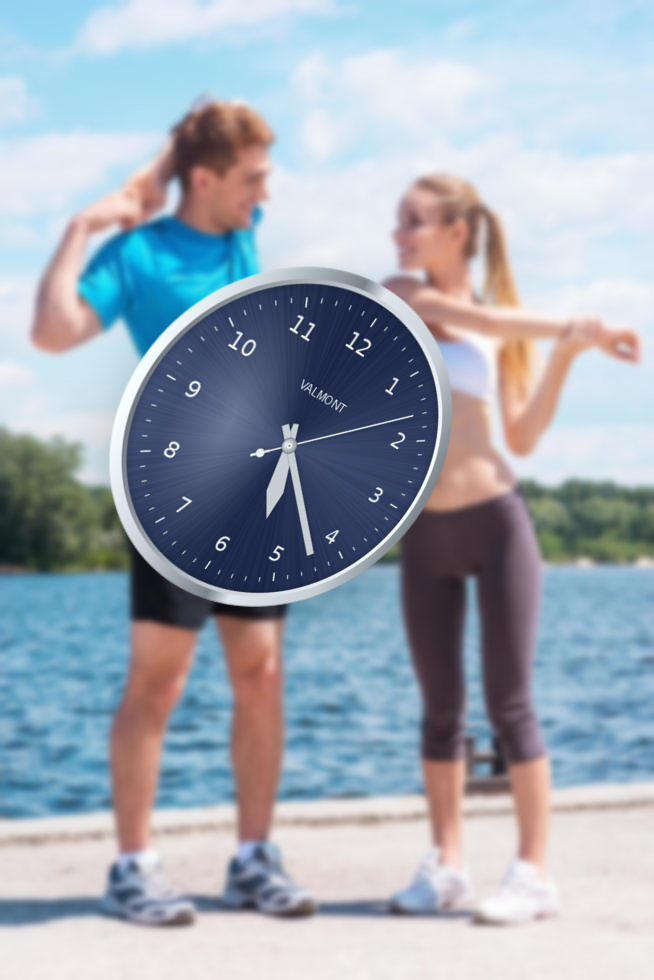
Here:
5 h 22 min 08 s
